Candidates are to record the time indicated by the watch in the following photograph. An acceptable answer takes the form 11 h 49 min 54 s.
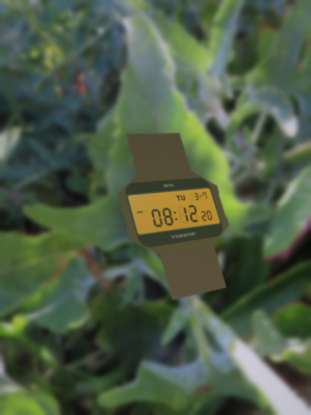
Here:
8 h 12 min 20 s
